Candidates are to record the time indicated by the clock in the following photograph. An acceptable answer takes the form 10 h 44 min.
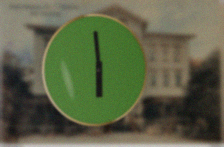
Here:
5 h 59 min
